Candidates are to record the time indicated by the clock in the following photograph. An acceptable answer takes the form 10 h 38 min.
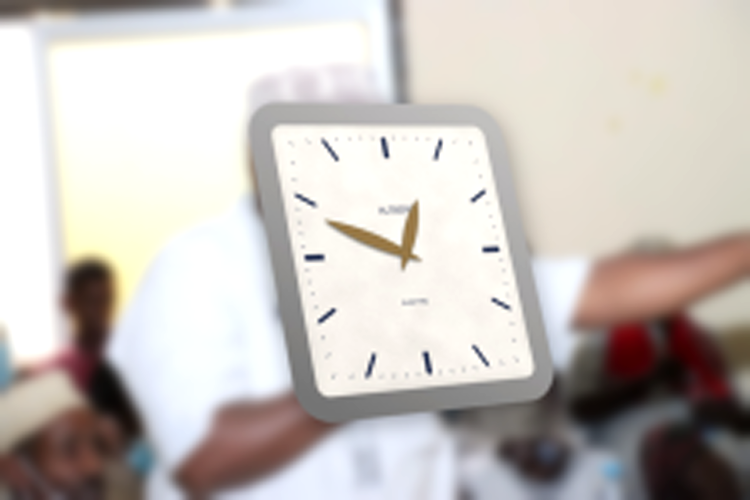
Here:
12 h 49 min
